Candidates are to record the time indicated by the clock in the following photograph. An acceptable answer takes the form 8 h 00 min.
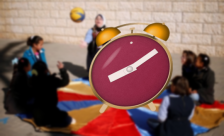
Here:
8 h 09 min
